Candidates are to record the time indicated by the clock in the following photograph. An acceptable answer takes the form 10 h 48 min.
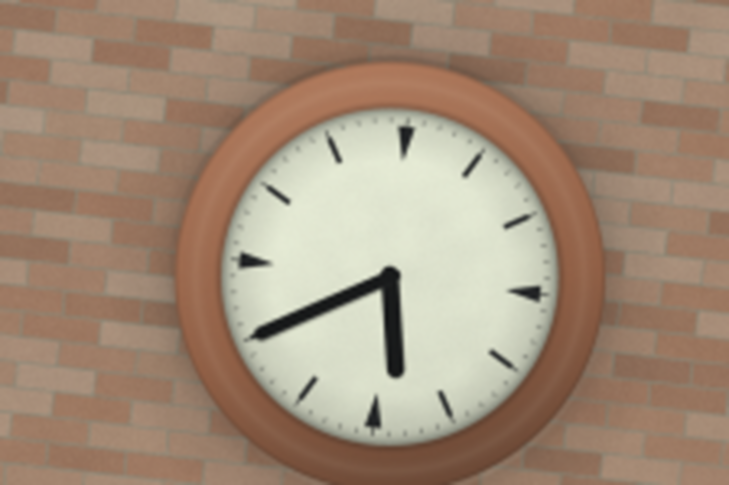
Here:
5 h 40 min
